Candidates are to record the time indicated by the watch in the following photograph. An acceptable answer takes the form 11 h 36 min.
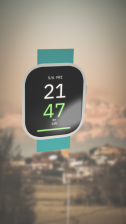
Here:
21 h 47 min
